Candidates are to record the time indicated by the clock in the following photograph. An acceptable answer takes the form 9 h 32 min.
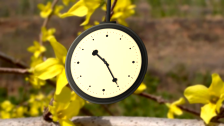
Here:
10 h 25 min
